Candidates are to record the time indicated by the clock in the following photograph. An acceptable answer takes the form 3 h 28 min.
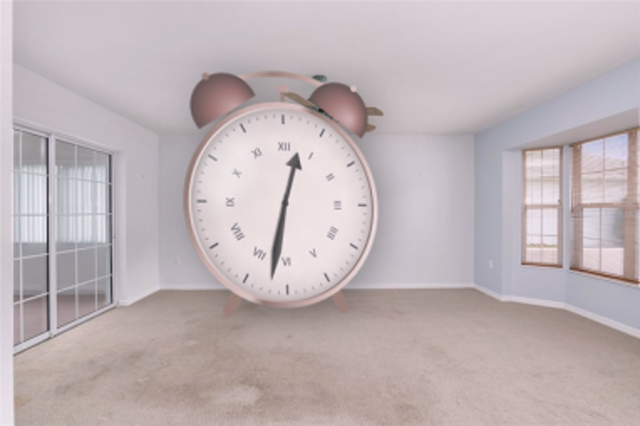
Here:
12 h 32 min
